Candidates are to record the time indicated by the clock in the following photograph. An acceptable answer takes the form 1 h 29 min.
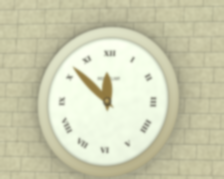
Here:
11 h 52 min
